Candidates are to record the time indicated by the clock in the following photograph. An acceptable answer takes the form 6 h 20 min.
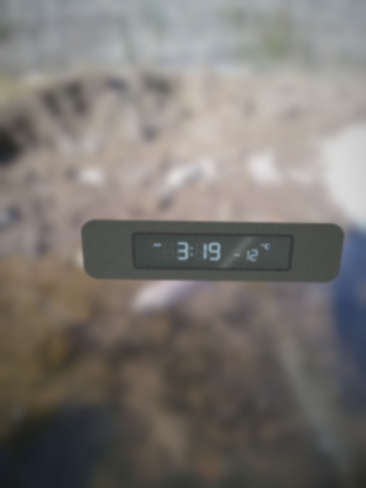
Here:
3 h 19 min
